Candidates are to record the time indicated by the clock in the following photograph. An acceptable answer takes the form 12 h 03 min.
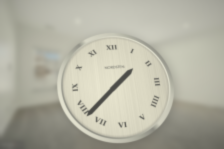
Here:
1 h 38 min
